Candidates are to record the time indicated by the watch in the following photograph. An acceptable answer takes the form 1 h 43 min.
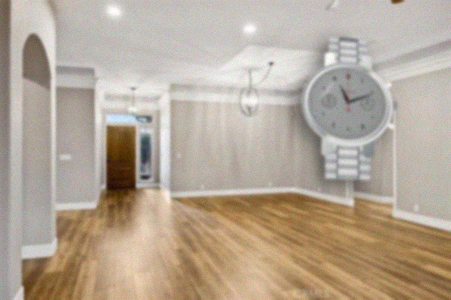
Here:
11 h 11 min
